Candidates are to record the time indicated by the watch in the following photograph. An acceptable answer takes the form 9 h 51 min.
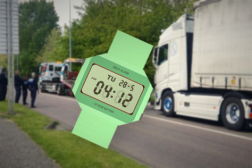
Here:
4 h 12 min
